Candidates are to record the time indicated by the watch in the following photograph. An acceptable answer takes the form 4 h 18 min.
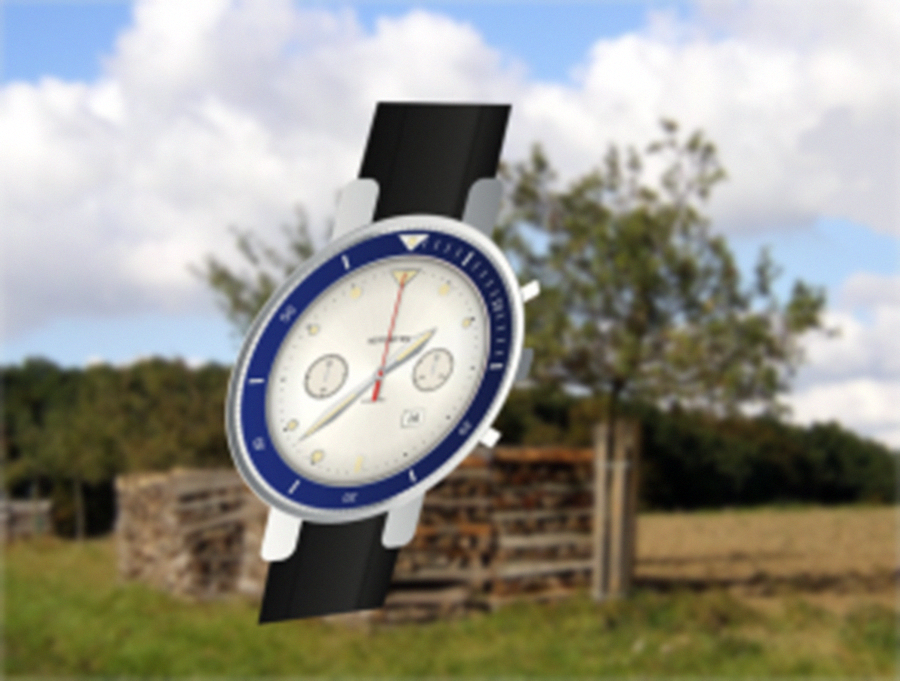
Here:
1 h 38 min
